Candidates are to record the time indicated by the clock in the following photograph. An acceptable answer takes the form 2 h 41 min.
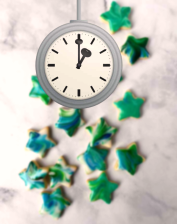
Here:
1 h 00 min
